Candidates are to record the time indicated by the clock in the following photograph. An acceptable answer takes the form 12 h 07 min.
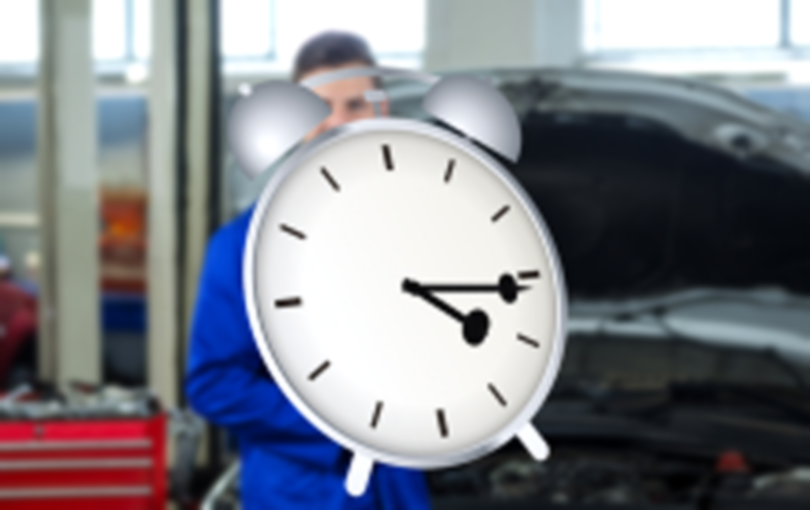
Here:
4 h 16 min
